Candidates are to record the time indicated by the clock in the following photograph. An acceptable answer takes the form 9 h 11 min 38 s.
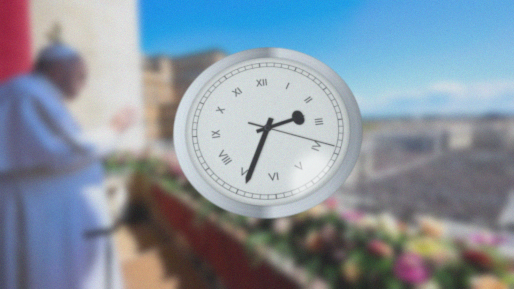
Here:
2 h 34 min 19 s
